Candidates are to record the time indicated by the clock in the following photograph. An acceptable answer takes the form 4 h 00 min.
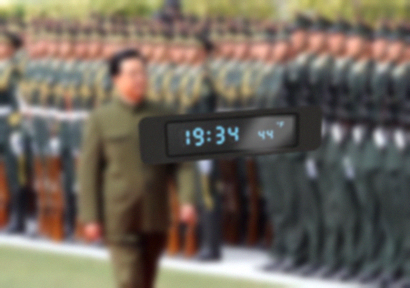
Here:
19 h 34 min
